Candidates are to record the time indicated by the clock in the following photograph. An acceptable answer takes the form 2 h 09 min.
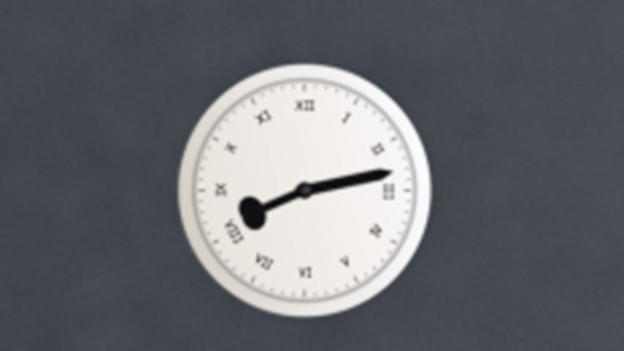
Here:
8 h 13 min
